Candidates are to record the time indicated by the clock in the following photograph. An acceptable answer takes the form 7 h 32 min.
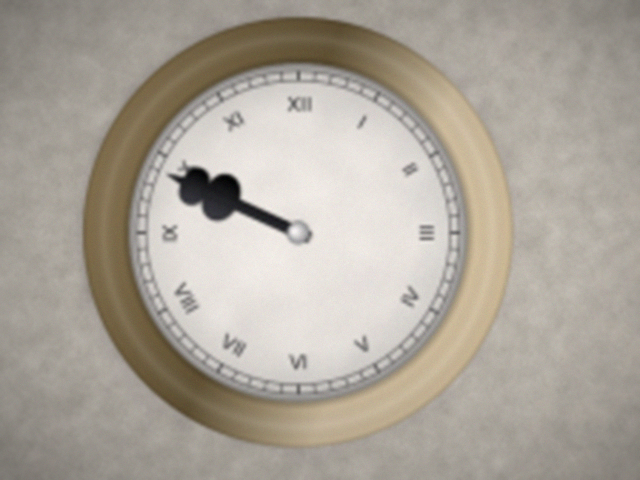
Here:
9 h 49 min
